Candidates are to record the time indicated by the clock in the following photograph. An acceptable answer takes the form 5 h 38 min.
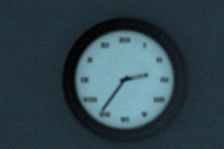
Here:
2 h 36 min
